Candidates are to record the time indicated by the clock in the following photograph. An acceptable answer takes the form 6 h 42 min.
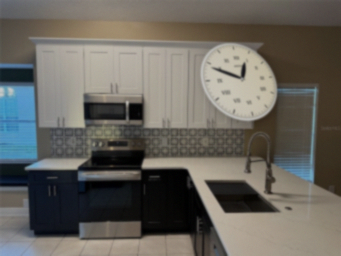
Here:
12 h 49 min
